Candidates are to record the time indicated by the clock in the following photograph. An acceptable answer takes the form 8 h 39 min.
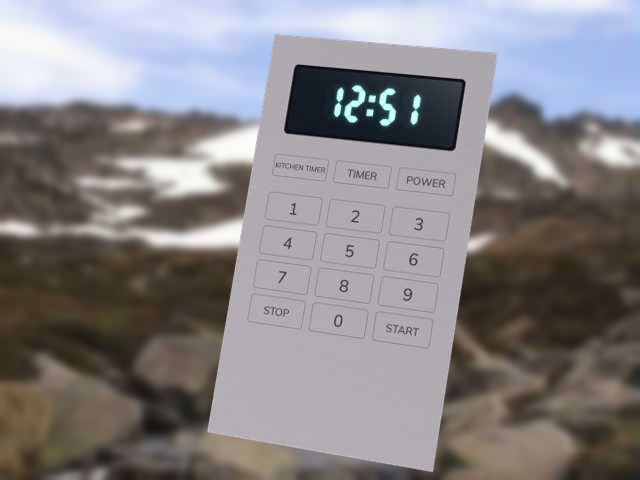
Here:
12 h 51 min
